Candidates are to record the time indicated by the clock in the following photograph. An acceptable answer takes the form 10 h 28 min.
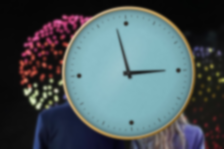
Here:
2 h 58 min
